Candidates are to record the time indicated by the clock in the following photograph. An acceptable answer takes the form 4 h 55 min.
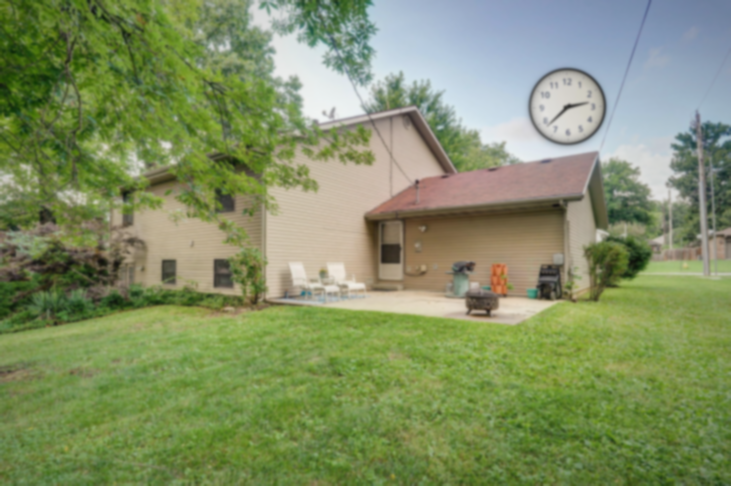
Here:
2 h 38 min
